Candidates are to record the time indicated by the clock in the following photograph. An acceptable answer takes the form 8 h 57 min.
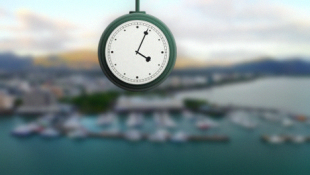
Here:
4 h 04 min
